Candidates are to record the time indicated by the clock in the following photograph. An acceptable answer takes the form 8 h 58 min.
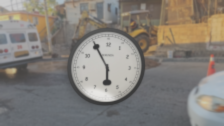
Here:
5 h 55 min
